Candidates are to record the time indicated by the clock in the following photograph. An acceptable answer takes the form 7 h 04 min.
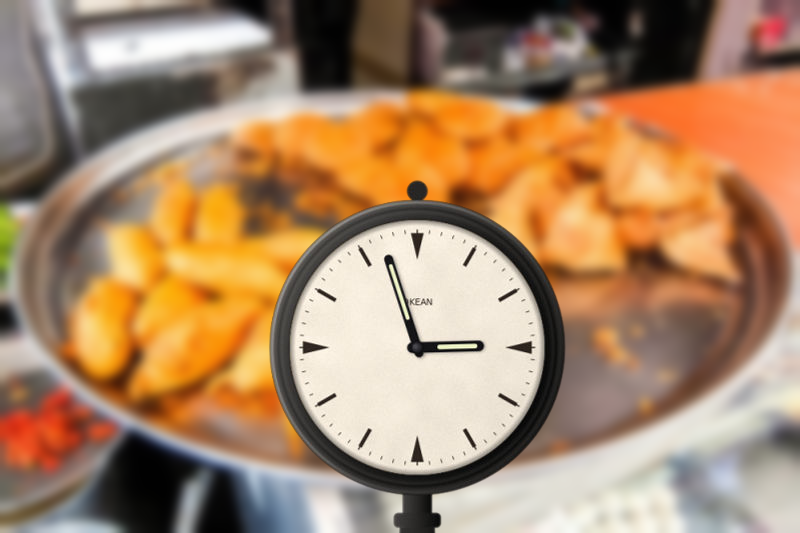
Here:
2 h 57 min
